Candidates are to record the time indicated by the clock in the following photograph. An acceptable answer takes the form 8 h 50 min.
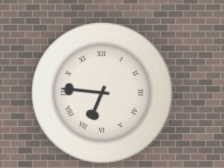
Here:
6 h 46 min
